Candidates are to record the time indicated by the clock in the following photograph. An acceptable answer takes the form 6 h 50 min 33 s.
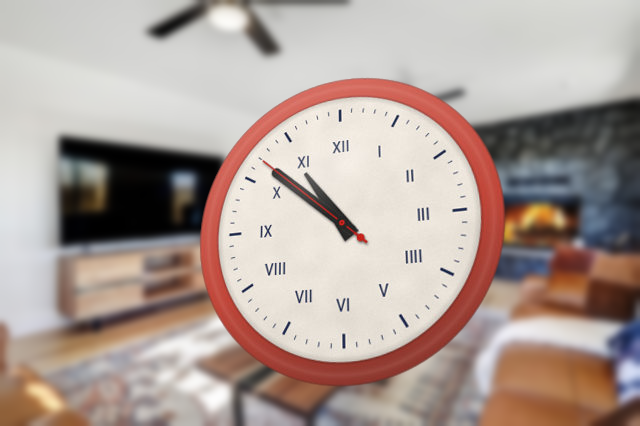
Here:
10 h 51 min 52 s
